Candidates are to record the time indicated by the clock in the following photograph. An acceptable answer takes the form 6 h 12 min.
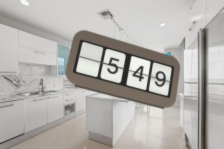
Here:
5 h 49 min
